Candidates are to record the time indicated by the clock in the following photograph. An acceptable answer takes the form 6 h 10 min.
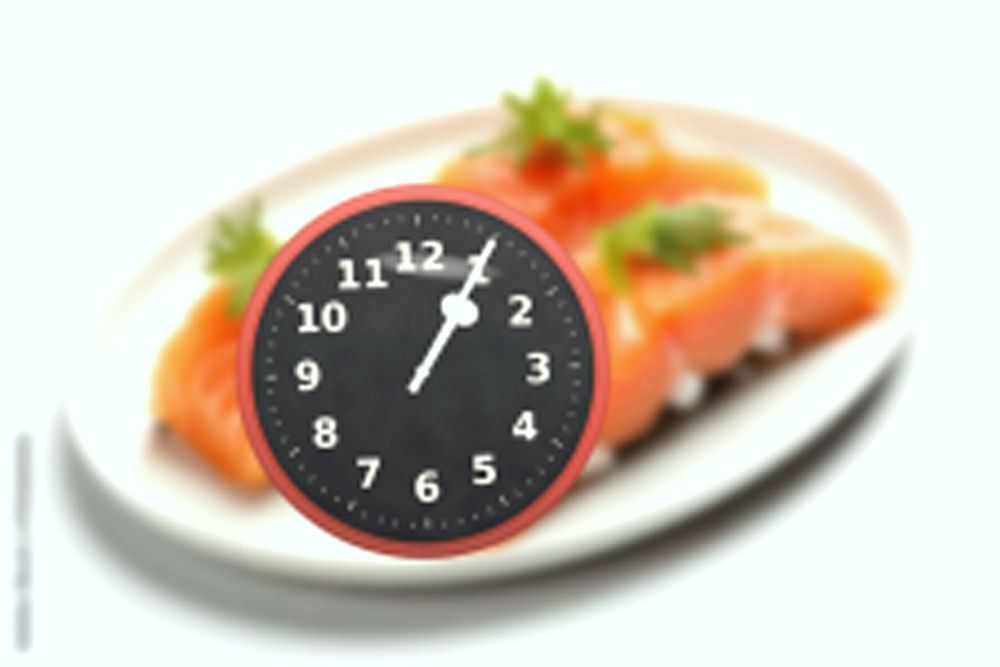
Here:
1 h 05 min
